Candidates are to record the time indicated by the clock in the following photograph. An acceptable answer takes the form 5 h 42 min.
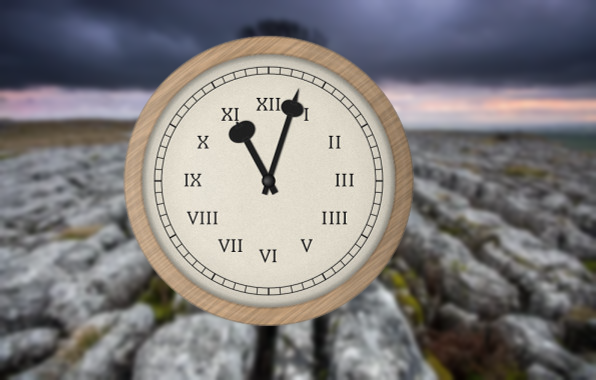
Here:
11 h 03 min
